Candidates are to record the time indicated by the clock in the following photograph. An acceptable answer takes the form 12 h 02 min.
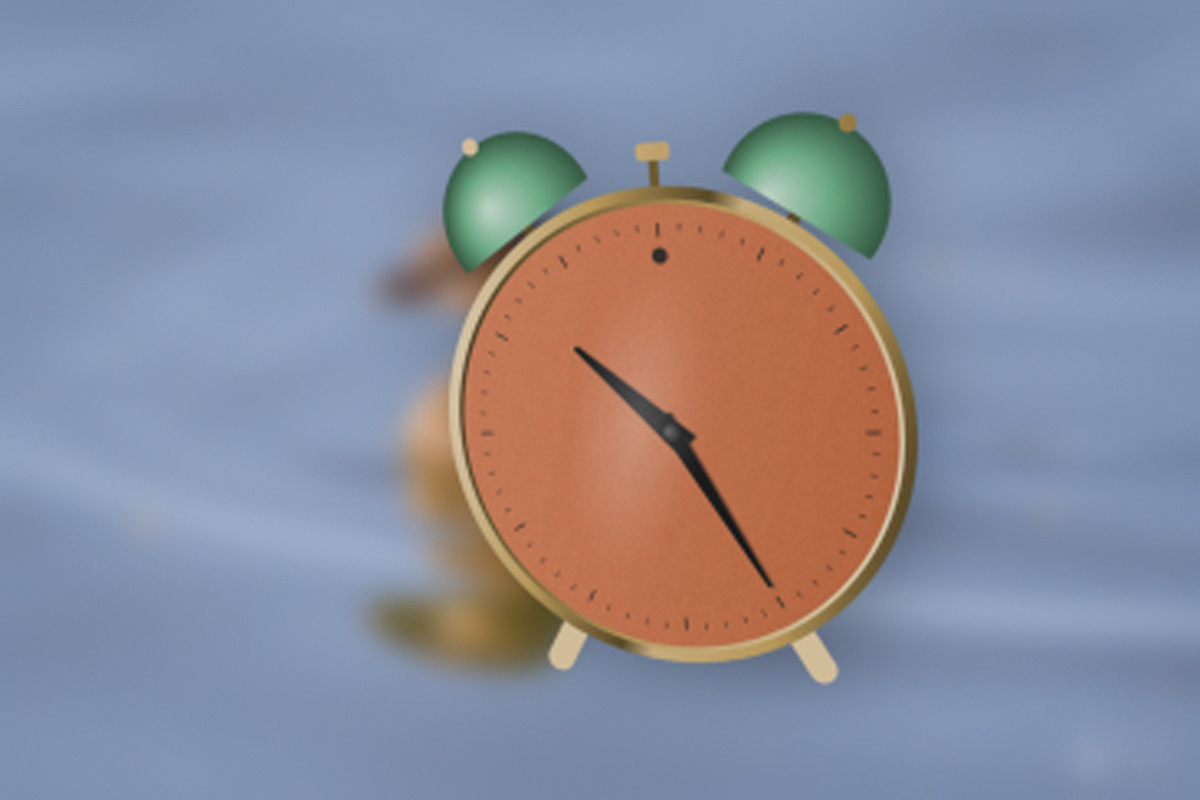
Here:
10 h 25 min
